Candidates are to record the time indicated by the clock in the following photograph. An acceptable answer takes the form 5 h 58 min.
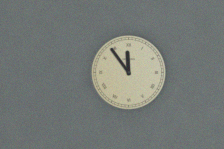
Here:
11 h 54 min
